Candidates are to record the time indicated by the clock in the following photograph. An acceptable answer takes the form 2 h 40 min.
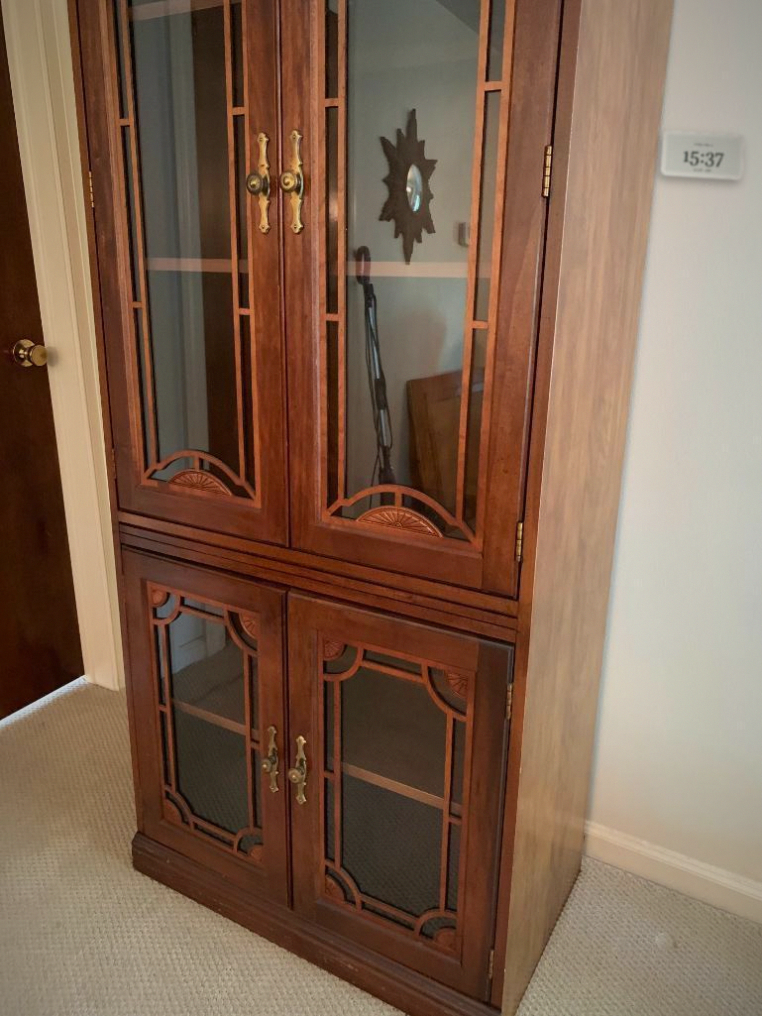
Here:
15 h 37 min
